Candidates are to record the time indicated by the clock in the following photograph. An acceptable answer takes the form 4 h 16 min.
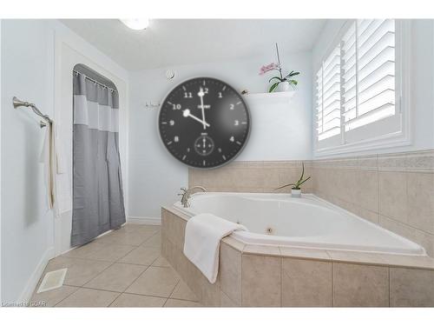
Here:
9 h 59 min
